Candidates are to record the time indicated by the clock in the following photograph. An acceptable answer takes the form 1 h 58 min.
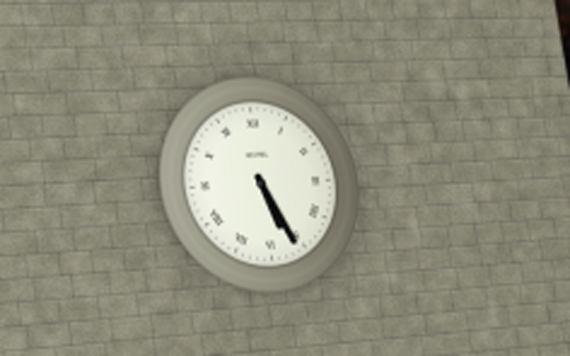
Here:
5 h 26 min
